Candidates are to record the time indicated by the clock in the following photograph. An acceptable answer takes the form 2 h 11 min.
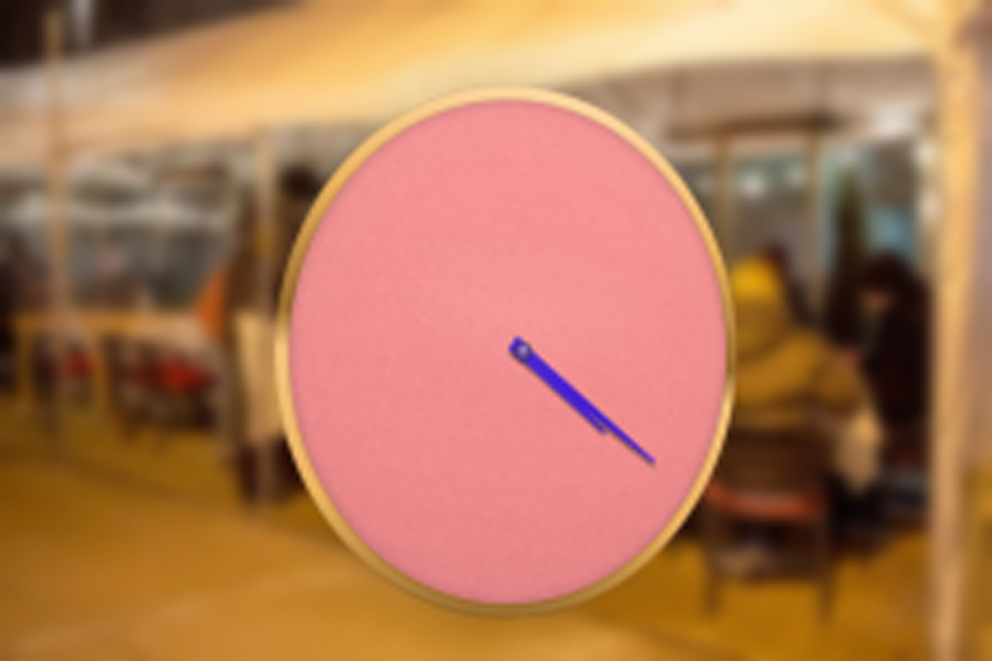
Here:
4 h 21 min
